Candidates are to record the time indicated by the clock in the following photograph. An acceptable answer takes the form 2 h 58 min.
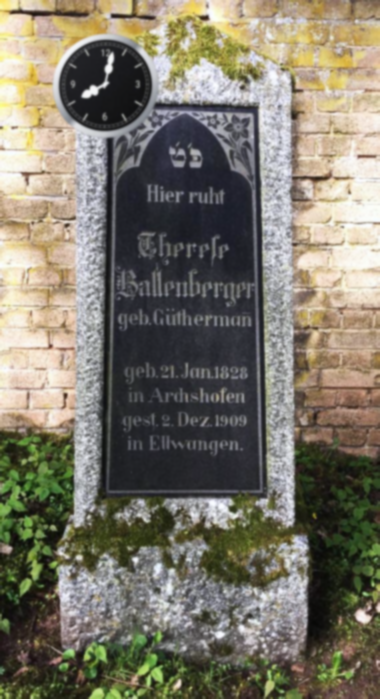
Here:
8 h 02 min
